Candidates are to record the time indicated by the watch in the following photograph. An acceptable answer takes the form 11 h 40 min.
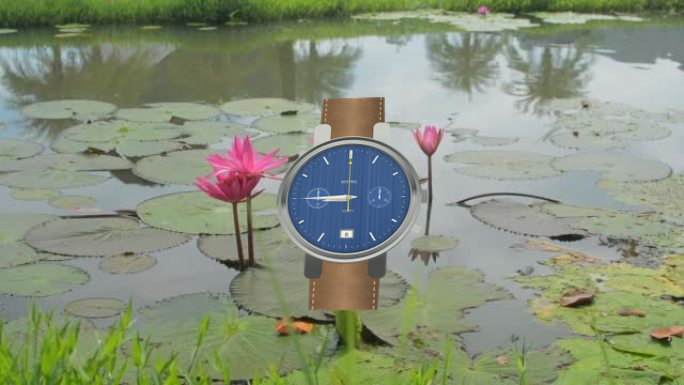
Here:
8 h 45 min
